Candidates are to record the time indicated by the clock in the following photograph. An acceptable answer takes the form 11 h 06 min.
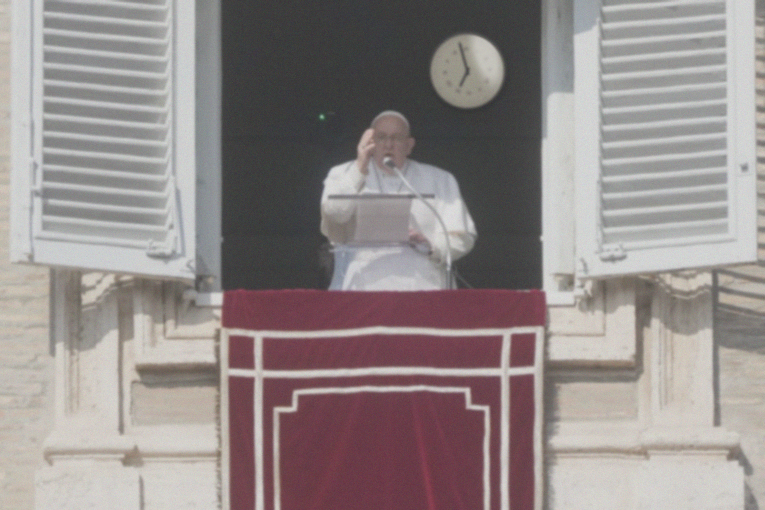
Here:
6 h 58 min
